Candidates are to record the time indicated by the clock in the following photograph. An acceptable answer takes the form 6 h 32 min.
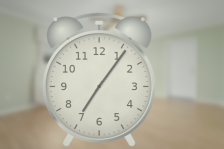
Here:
7 h 06 min
